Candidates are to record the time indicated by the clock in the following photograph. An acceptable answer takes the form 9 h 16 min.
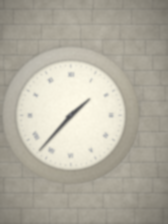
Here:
1 h 37 min
